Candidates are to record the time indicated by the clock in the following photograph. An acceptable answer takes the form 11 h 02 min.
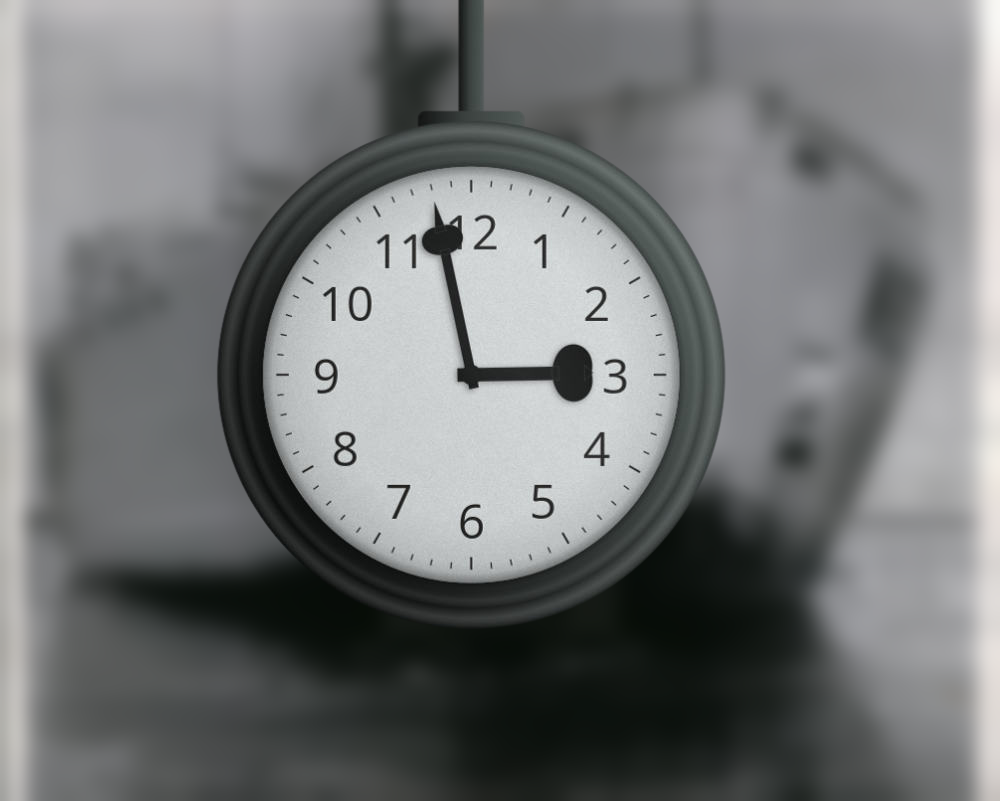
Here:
2 h 58 min
